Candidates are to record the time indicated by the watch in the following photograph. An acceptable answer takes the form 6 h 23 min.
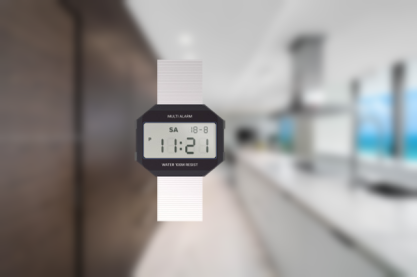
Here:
11 h 21 min
